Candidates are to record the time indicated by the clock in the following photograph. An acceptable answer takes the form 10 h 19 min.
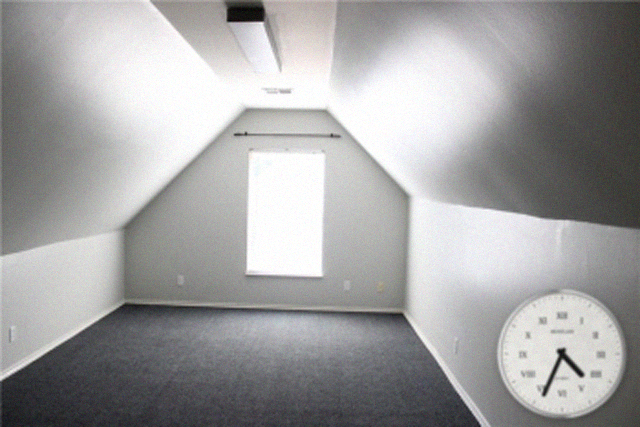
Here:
4 h 34 min
